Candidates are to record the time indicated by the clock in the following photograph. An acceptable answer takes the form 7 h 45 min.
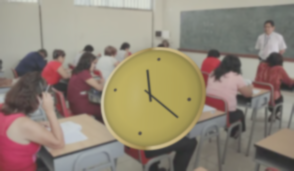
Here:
11 h 20 min
